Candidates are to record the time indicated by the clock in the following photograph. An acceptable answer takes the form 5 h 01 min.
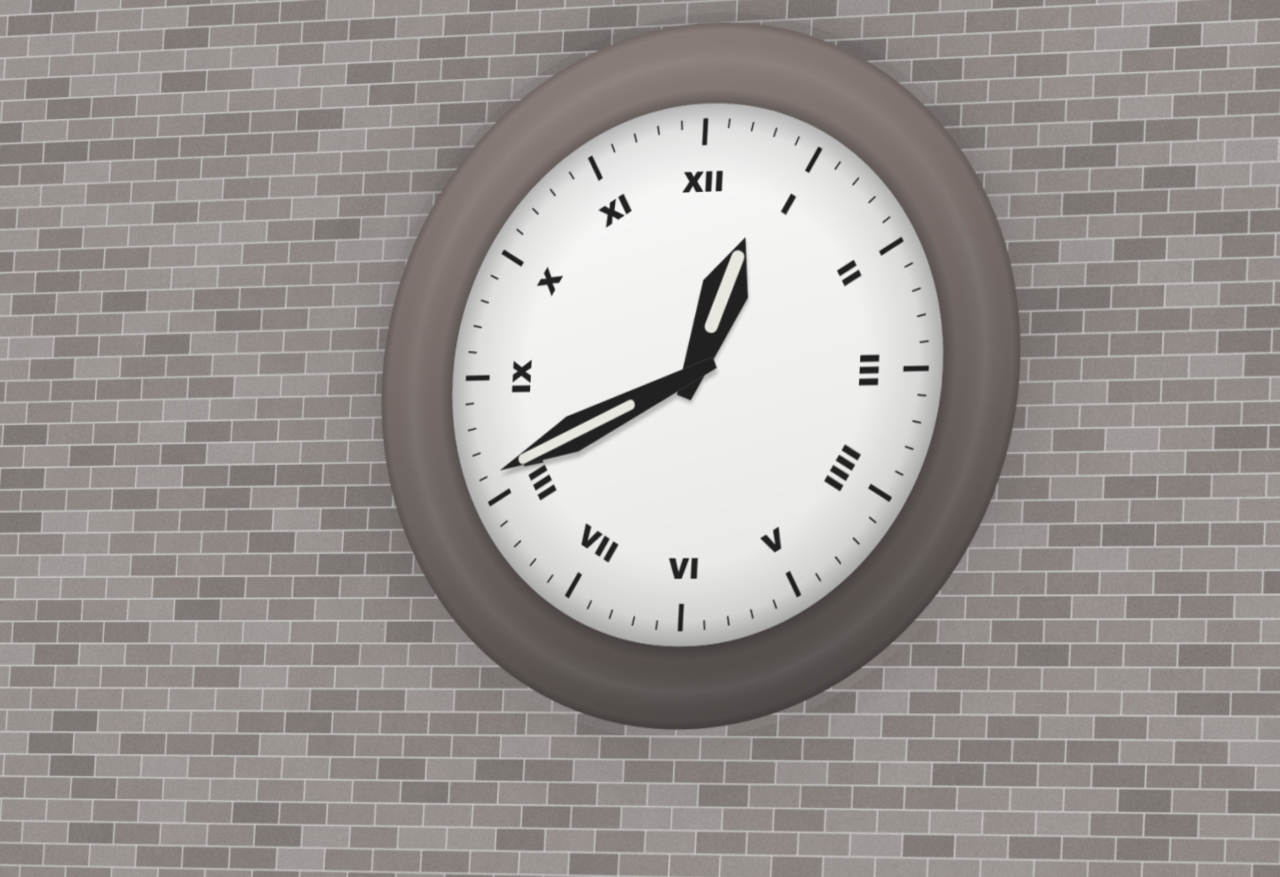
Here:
12 h 41 min
